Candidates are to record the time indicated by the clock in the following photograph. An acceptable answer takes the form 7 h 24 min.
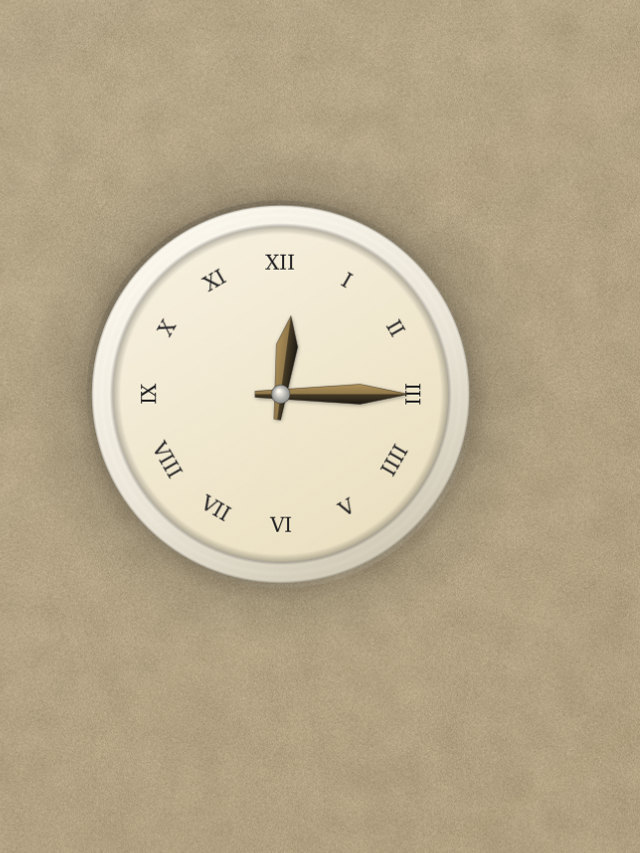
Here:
12 h 15 min
